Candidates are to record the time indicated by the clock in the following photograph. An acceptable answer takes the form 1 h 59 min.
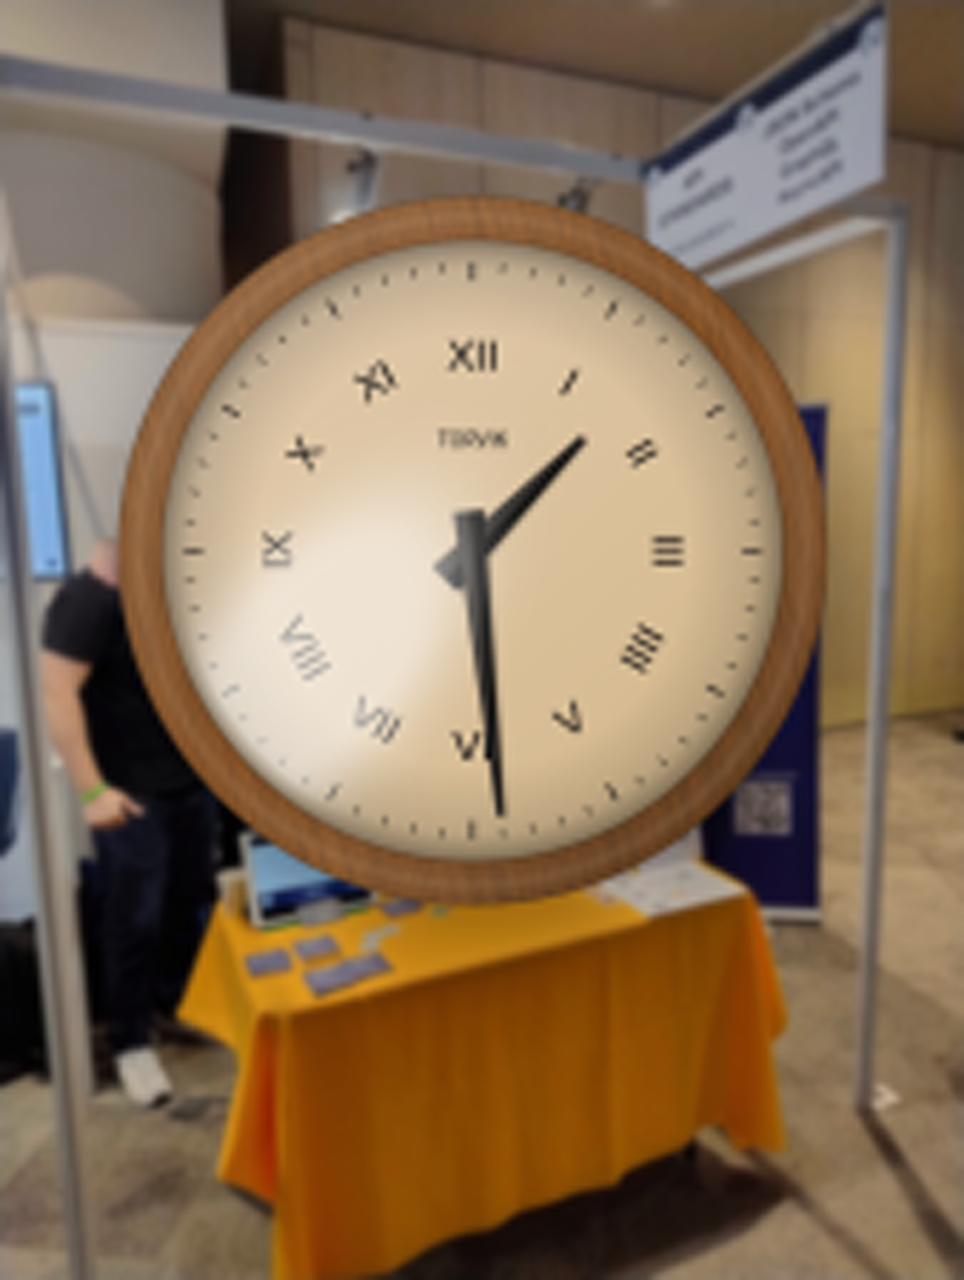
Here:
1 h 29 min
